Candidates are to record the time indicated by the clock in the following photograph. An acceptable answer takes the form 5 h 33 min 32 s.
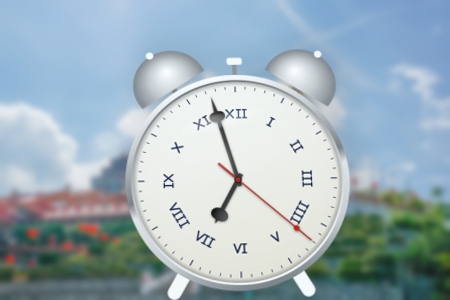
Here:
6 h 57 min 22 s
